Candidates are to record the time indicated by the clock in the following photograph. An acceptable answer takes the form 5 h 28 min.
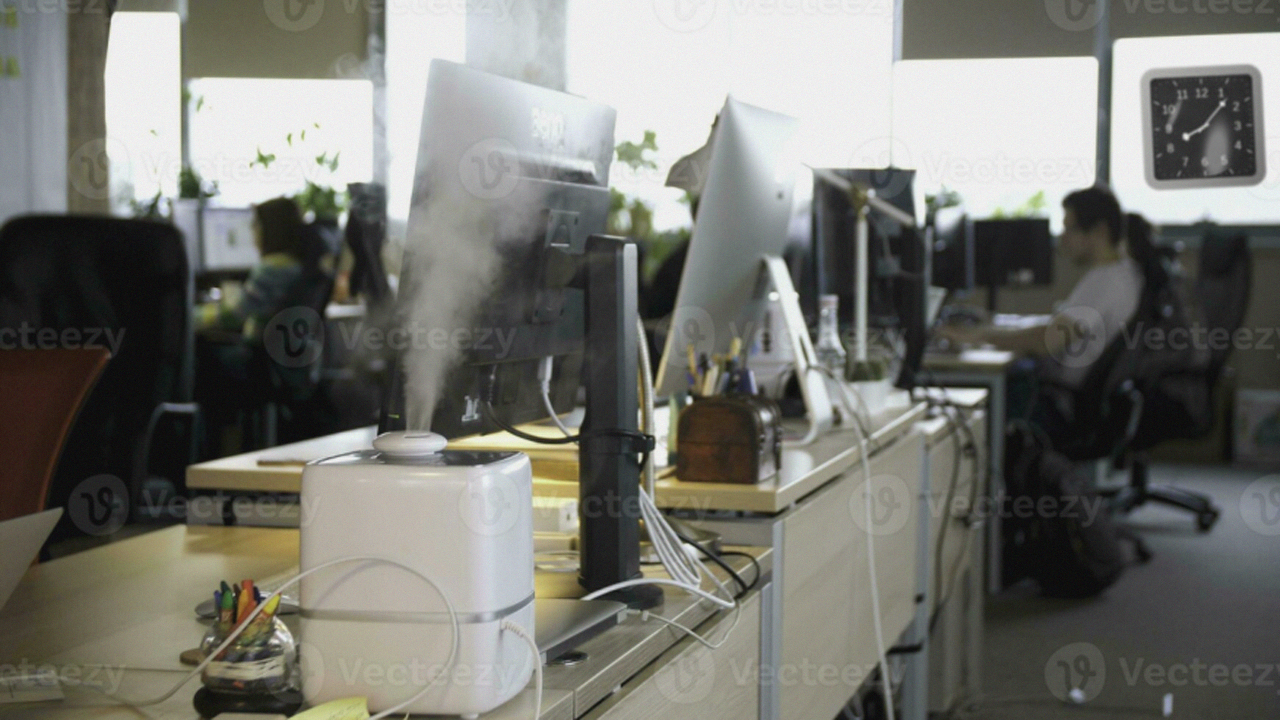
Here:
8 h 07 min
